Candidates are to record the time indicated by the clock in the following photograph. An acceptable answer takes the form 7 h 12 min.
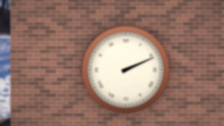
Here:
2 h 11 min
